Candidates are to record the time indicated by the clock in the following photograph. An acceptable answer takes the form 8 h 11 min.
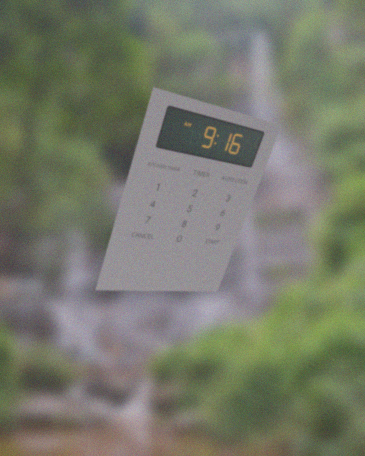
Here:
9 h 16 min
